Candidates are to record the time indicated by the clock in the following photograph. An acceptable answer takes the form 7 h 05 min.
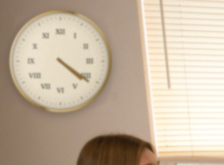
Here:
4 h 21 min
